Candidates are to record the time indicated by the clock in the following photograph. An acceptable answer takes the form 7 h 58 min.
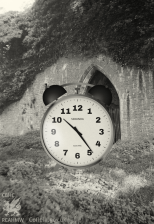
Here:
10 h 24 min
